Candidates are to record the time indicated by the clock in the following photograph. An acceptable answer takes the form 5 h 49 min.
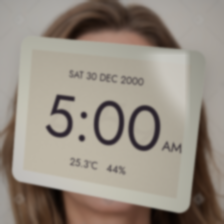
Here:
5 h 00 min
